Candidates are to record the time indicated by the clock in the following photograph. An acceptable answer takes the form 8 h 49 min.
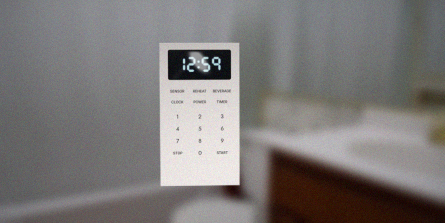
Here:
12 h 59 min
